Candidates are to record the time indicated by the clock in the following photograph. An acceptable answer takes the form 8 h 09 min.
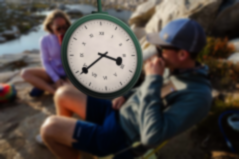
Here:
3 h 39 min
